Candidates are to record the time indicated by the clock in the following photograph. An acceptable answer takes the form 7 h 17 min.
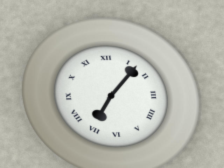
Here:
7 h 07 min
